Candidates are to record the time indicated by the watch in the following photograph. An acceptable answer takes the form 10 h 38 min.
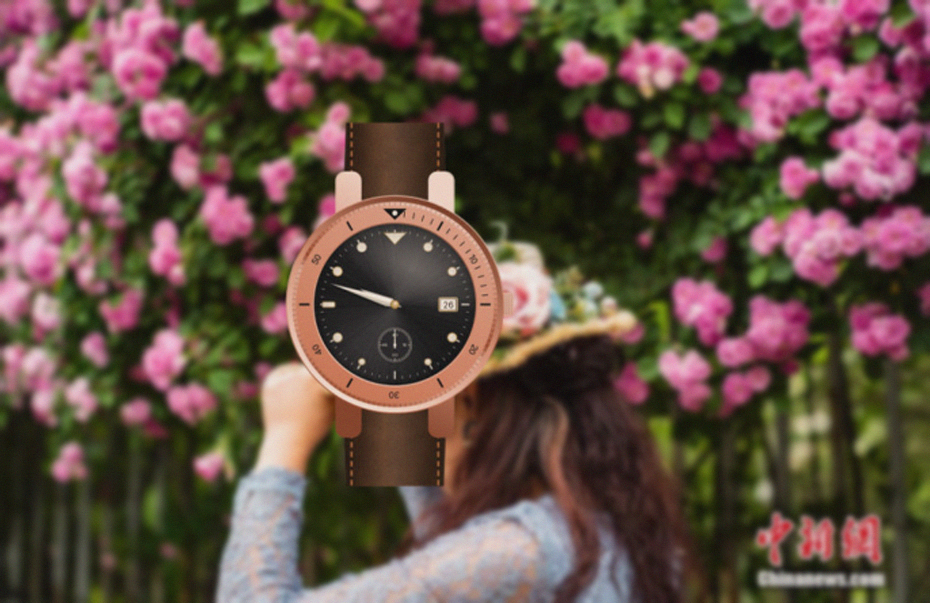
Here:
9 h 48 min
